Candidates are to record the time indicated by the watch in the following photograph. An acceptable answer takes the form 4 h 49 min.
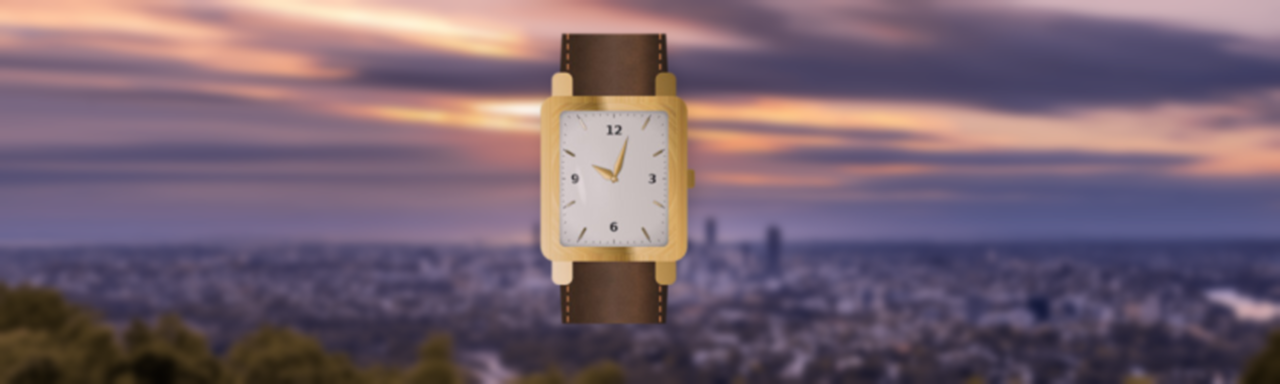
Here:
10 h 03 min
